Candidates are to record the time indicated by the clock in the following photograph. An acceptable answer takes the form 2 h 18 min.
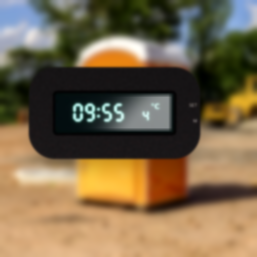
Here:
9 h 55 min
